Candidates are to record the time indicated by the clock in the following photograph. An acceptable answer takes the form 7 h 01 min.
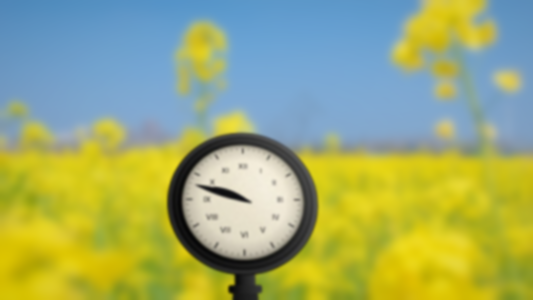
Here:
9 h 48 min
